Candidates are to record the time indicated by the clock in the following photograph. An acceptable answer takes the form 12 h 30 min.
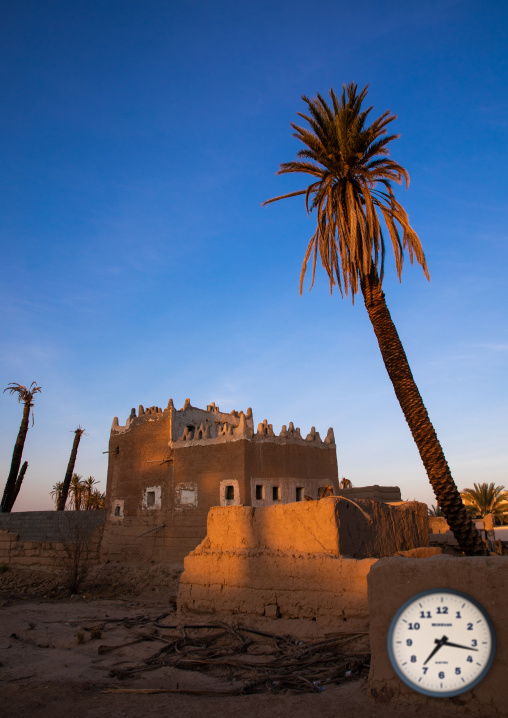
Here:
7 h 17 min
